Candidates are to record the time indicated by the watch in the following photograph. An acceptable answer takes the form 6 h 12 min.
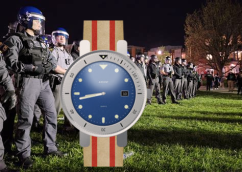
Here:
8 h 43 min
